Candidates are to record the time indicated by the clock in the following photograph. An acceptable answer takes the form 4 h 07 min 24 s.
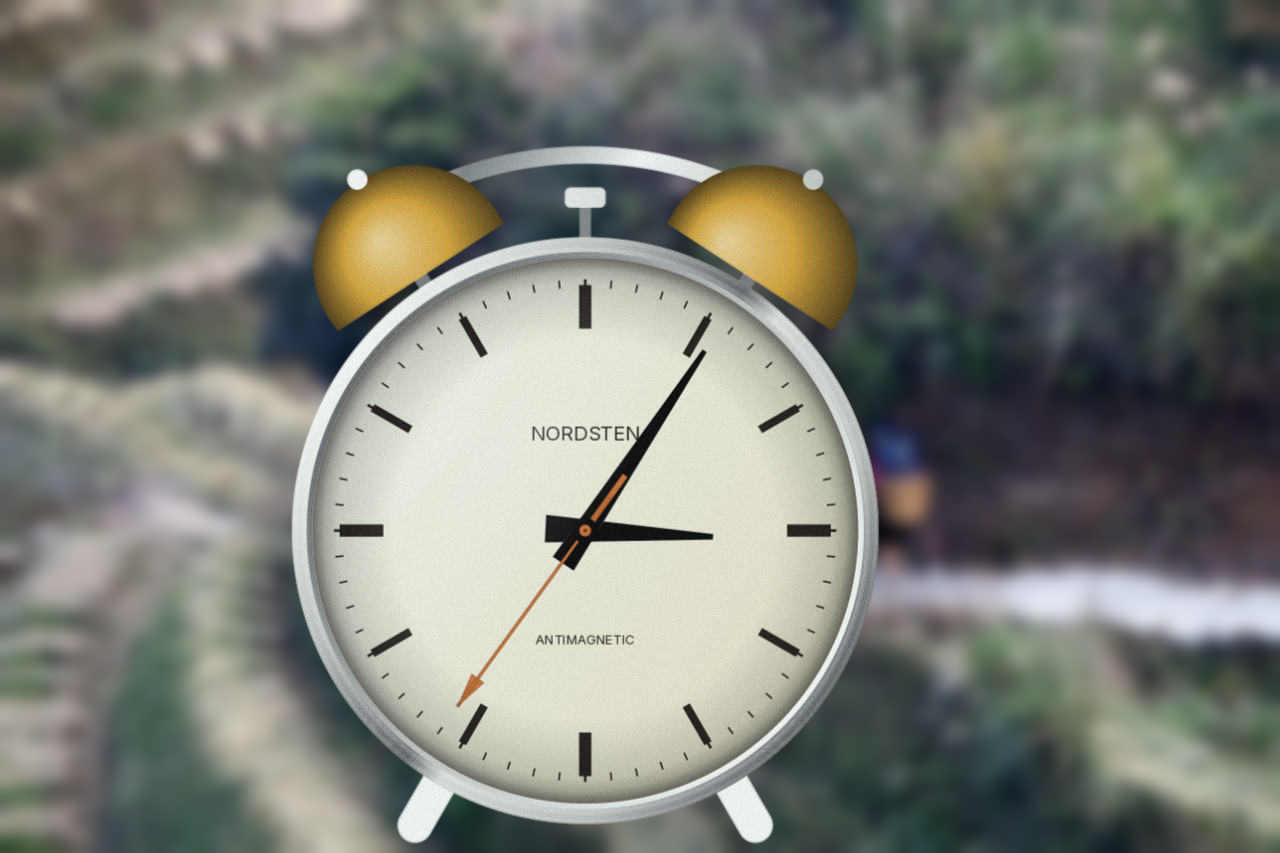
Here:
3 h 05 min 36 s
